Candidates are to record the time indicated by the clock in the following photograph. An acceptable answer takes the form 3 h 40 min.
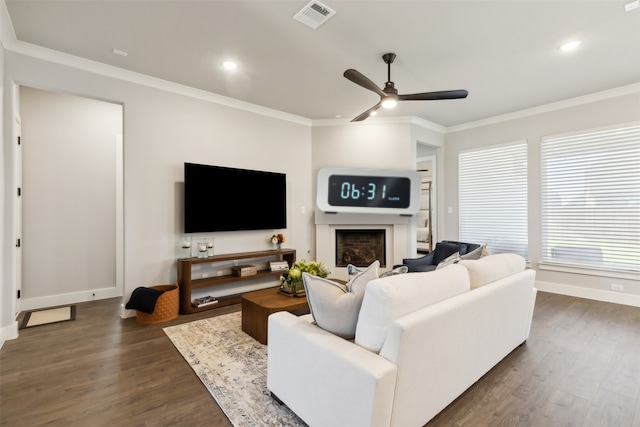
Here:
6 h 31 min
